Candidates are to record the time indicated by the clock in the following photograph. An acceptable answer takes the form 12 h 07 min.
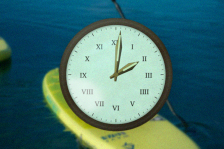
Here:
2 h 01 min
